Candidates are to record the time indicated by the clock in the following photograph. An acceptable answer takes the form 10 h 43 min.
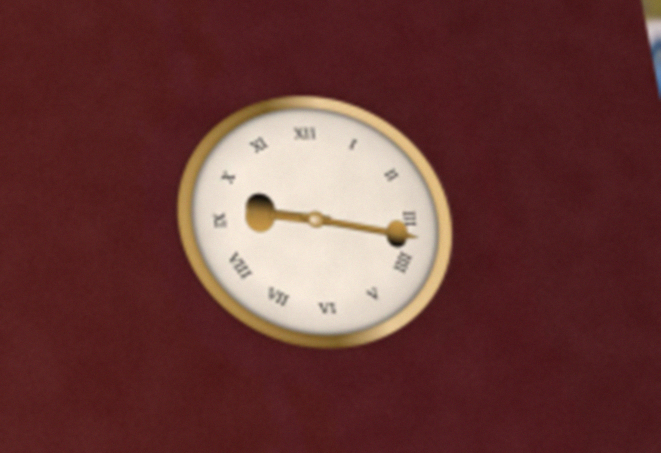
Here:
9 h 17 min
